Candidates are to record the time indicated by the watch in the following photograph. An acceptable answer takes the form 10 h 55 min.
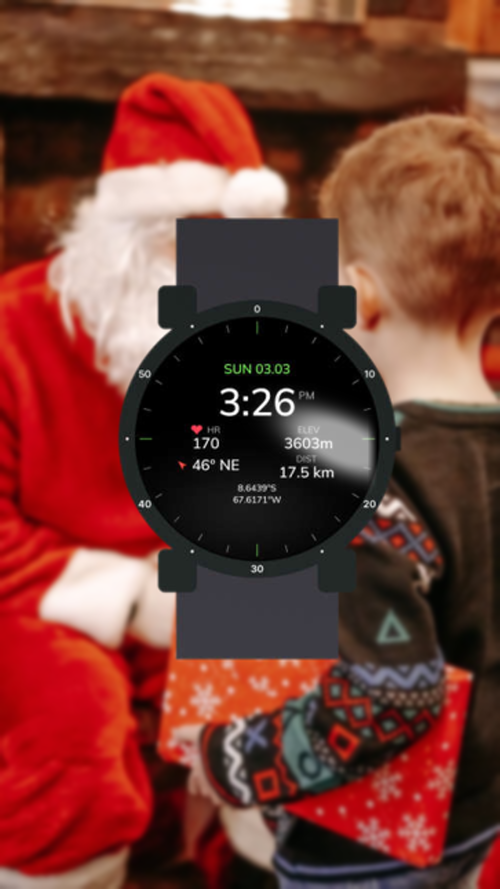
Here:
3 h 26 min
